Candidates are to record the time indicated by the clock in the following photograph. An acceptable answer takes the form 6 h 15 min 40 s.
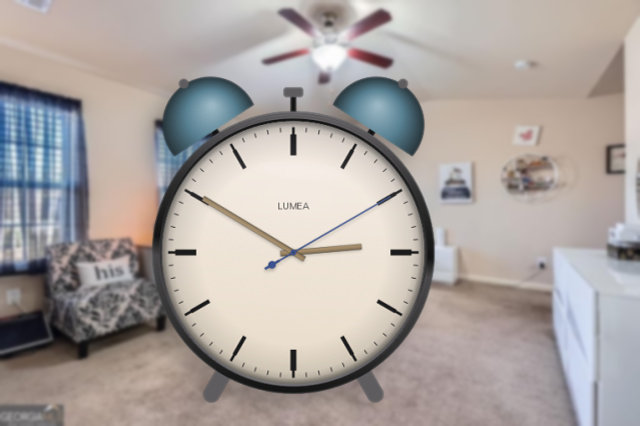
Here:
2 h 50 min 10 s
